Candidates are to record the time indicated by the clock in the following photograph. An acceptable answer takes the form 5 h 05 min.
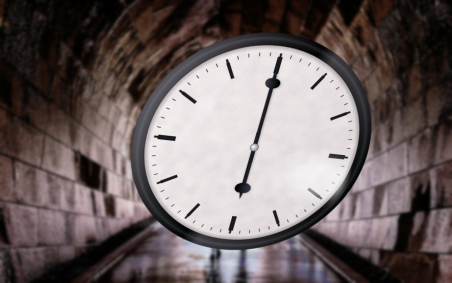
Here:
6 h 00 min
